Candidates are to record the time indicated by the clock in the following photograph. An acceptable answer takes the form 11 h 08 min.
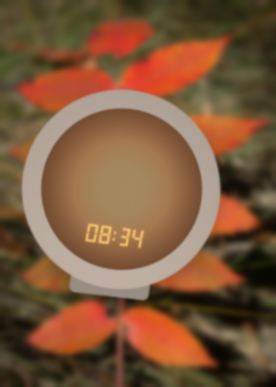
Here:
8 h 34 min
